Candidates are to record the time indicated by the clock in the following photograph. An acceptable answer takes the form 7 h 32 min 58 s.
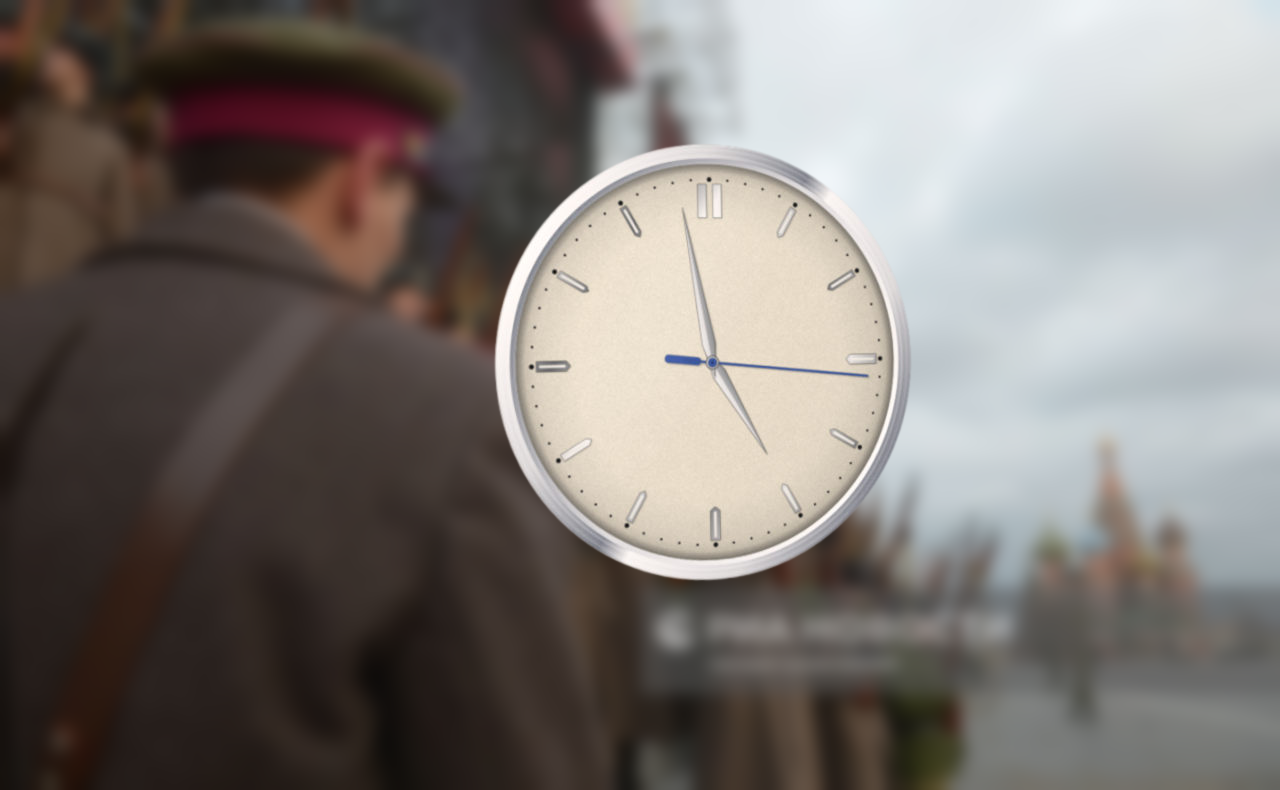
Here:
4 h 58 min 16 s
